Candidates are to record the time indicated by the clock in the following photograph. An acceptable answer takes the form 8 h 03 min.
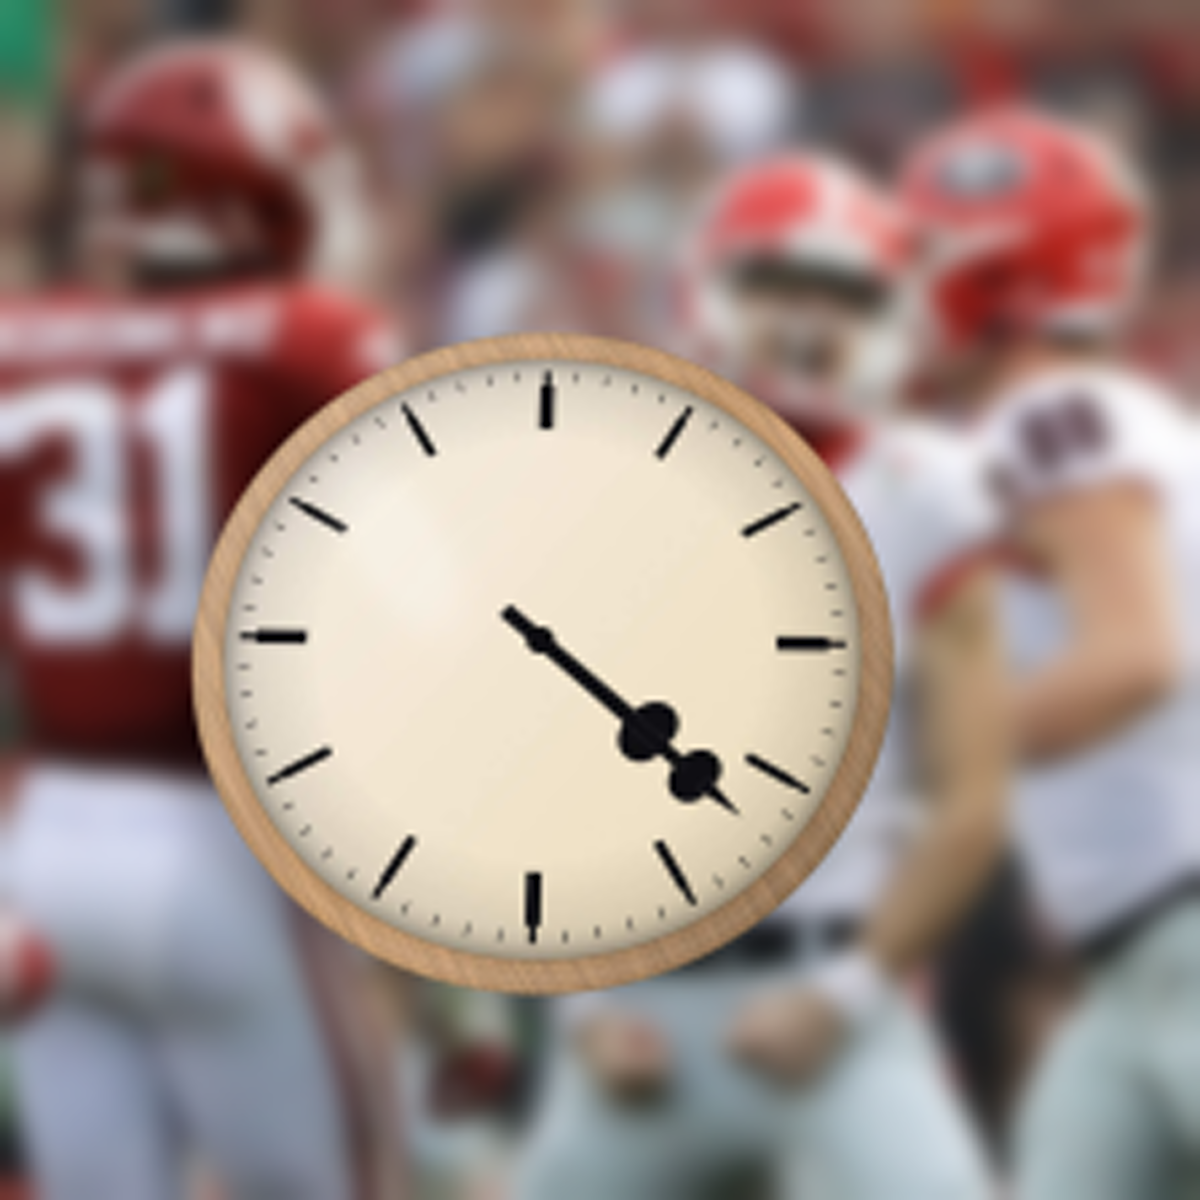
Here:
4 h 22 min
